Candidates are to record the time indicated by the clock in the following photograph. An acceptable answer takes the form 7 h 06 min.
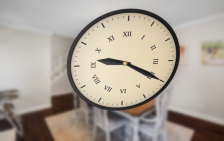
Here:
9 h 20 min
